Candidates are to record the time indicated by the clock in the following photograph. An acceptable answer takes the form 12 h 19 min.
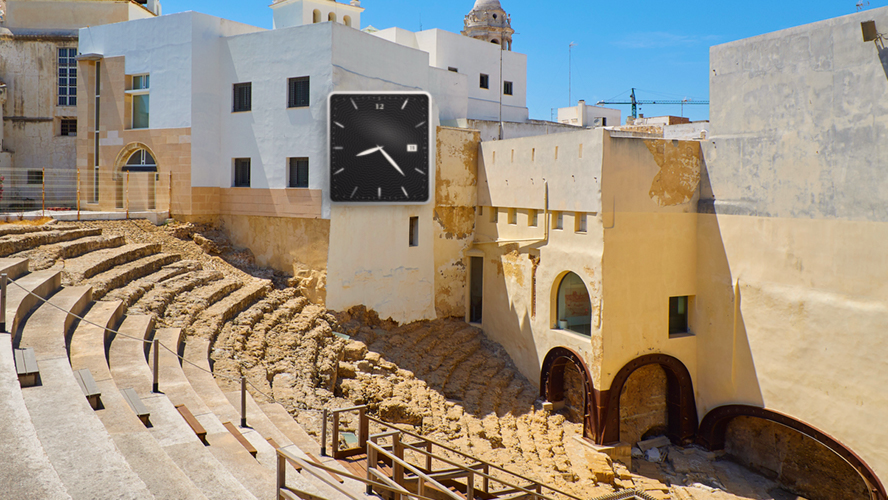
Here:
8 h 23 min
